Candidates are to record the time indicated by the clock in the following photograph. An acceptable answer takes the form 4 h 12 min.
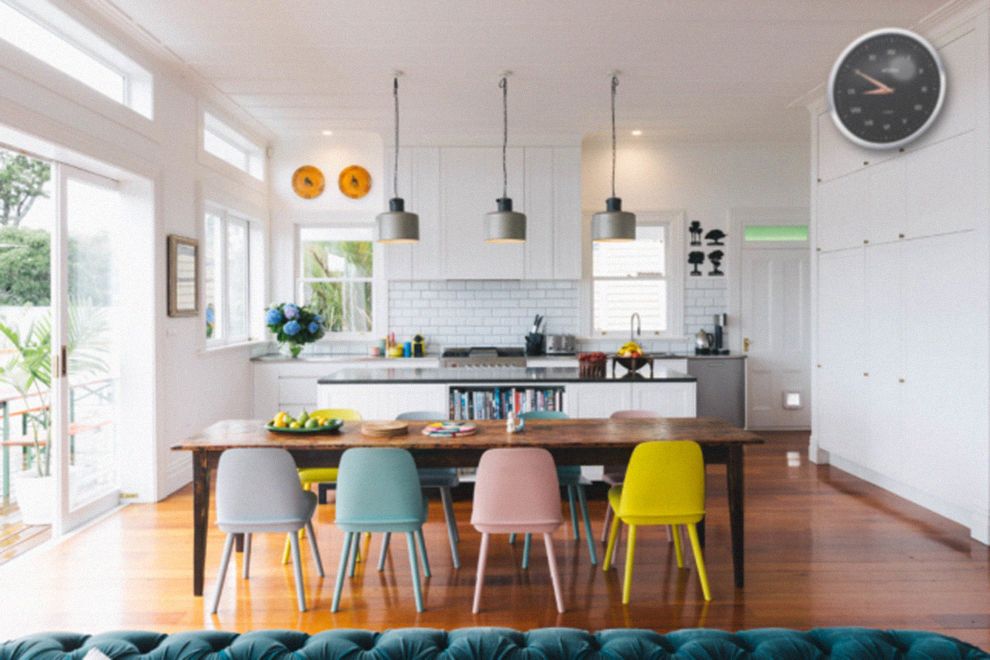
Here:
8 h 50 min
